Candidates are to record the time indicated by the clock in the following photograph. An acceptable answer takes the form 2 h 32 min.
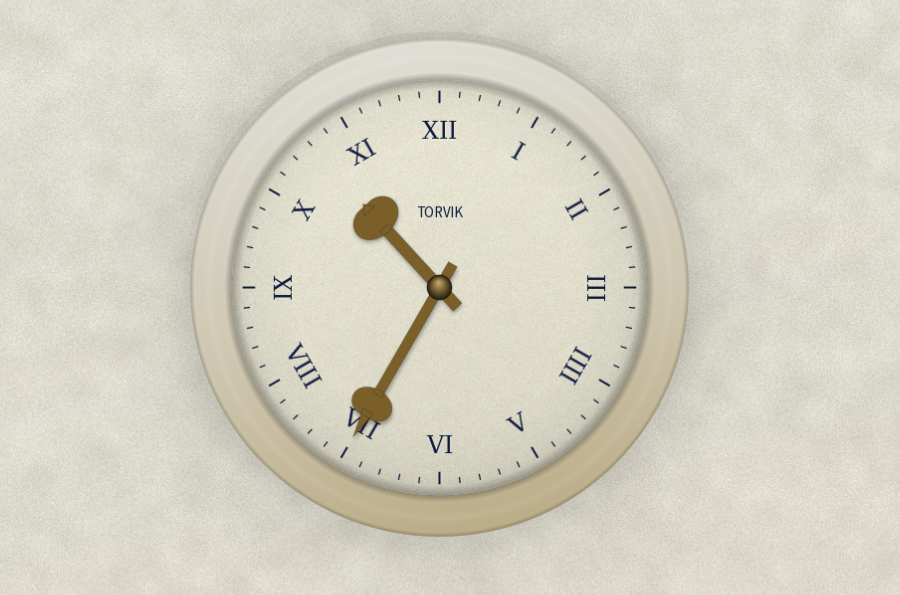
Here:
10 h 35 min
